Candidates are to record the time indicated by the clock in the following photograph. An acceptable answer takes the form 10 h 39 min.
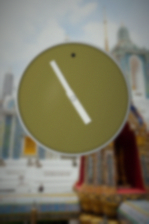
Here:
4 h 55 min
